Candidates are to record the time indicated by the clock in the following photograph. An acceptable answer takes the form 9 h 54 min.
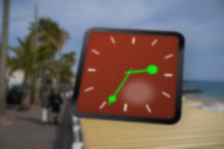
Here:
2 h 34 min
